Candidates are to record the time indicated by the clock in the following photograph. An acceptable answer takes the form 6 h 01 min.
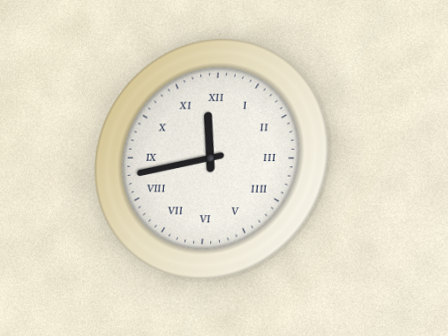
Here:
11 h 43 min
